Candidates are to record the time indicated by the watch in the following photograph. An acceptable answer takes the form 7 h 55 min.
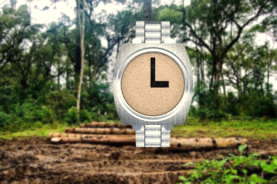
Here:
3 h 00 min
